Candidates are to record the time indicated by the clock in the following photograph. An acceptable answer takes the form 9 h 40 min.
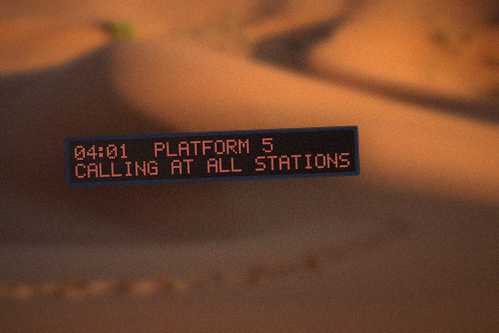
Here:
4 h 01 min
